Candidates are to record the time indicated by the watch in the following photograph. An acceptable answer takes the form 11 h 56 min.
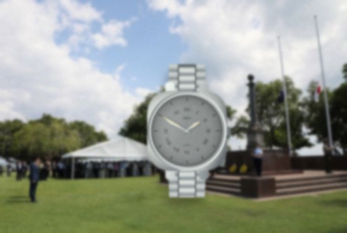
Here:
1 h 50 min
